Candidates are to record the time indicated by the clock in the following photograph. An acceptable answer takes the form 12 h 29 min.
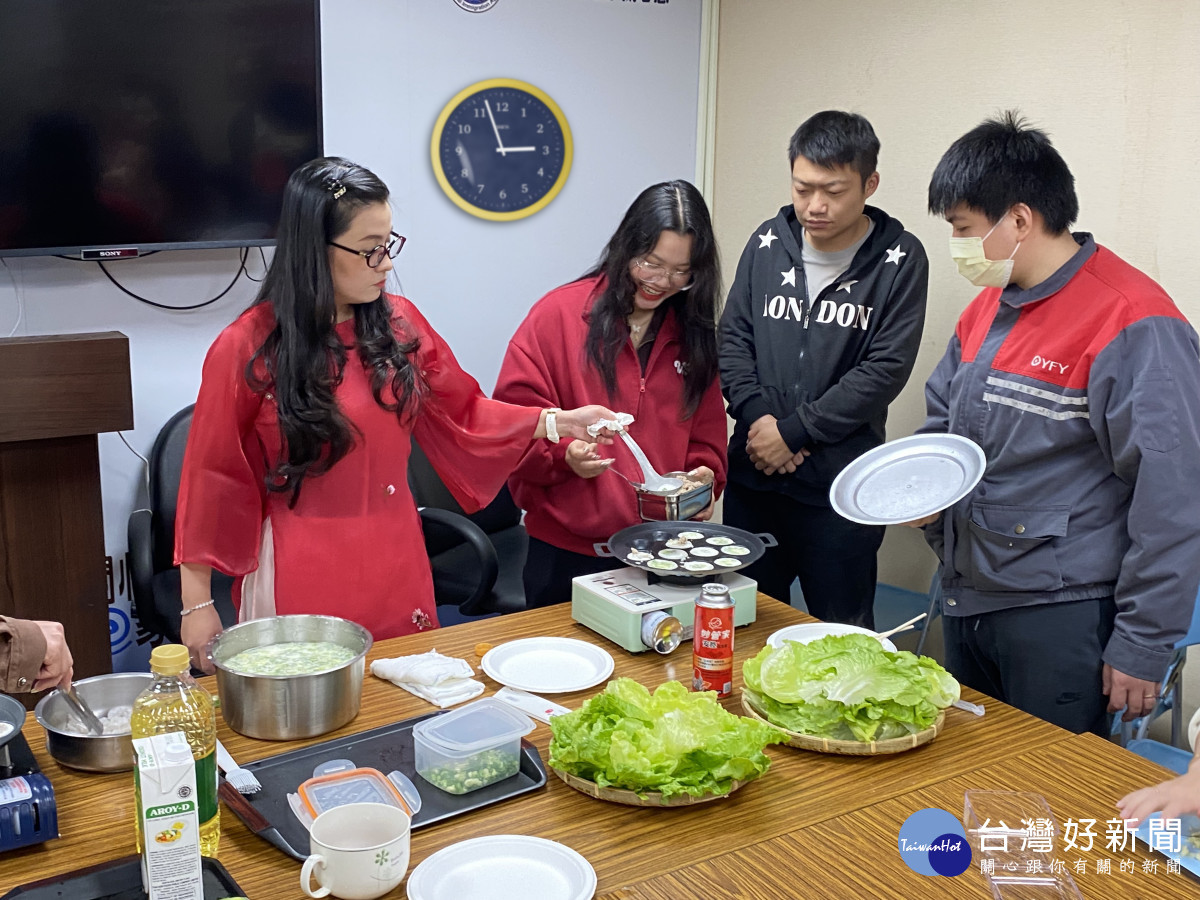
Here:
2 h 57 min
